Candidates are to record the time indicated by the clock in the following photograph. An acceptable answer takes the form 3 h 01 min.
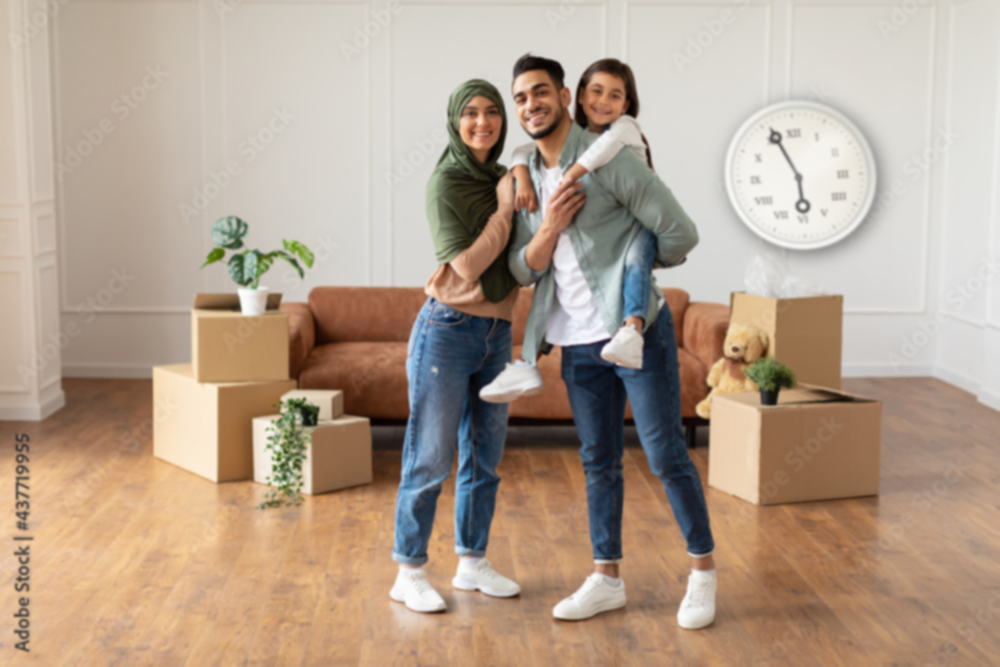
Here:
5 h 56 min
